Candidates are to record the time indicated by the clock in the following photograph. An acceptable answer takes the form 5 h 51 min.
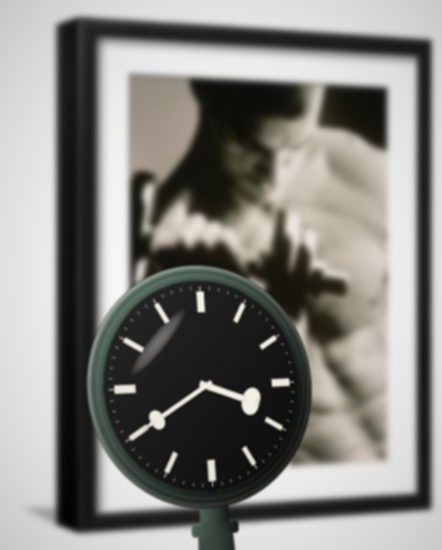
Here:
3 h 40 min
